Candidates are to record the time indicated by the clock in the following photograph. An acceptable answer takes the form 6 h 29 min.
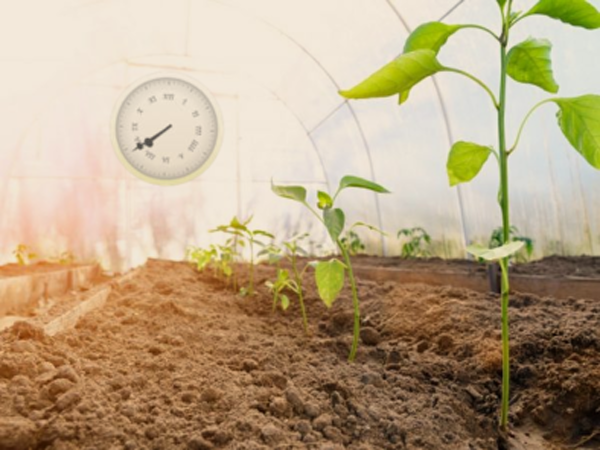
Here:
7 h 39 min
